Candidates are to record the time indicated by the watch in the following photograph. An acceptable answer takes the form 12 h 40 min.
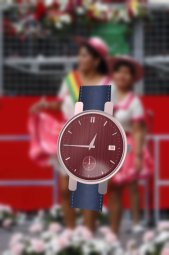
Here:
12 h 45 min
